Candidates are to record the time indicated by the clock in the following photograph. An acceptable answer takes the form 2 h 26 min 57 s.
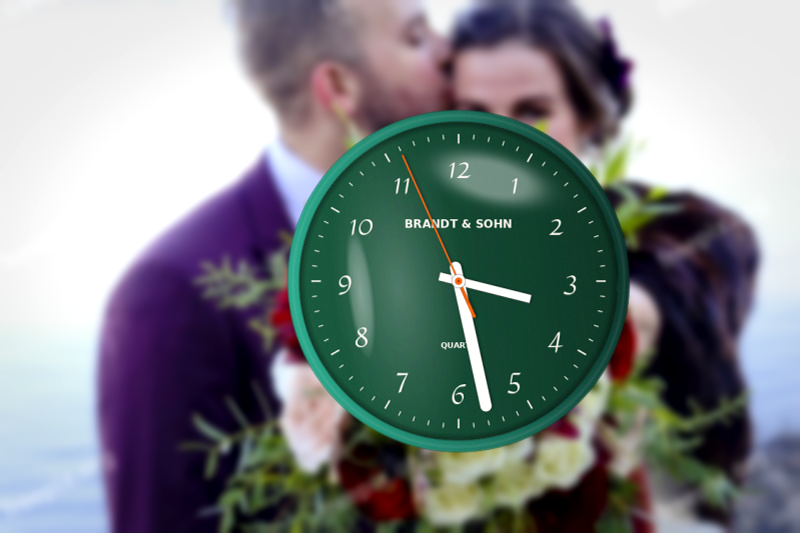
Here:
3 h 27 min 56 s
